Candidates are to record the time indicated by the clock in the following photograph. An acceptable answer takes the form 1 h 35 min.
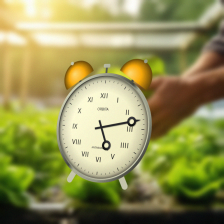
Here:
5 h 13 min
